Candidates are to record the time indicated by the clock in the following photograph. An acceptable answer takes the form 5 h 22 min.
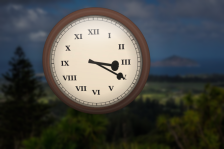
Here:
3 h 20 min
